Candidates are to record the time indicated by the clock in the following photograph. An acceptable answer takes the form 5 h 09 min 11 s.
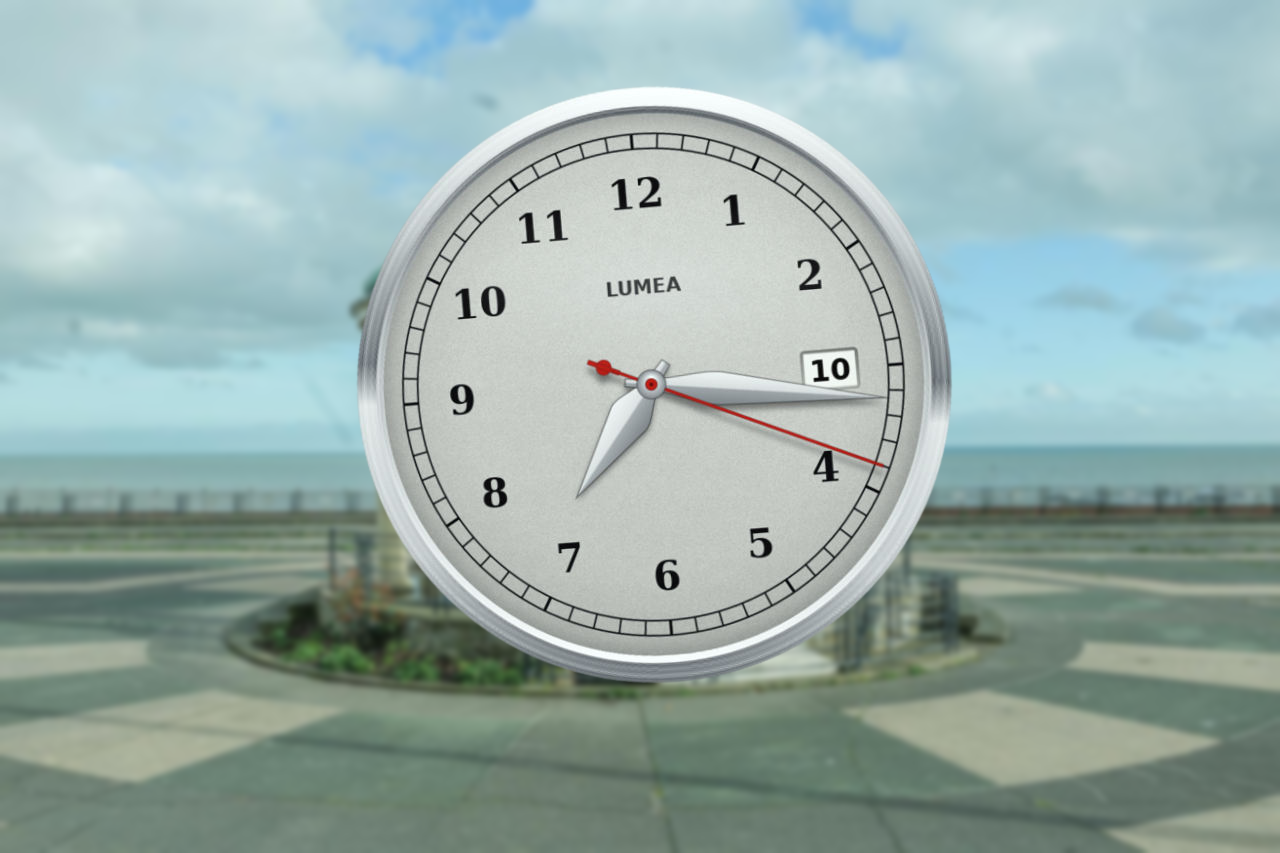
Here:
7 h 16 min 19 s
